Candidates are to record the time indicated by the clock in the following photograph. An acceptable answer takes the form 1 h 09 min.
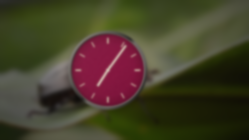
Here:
7 h 06 min
